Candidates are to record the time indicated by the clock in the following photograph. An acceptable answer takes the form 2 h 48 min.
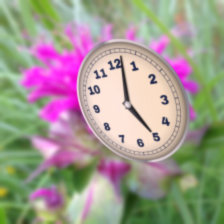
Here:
5 h 02 min
